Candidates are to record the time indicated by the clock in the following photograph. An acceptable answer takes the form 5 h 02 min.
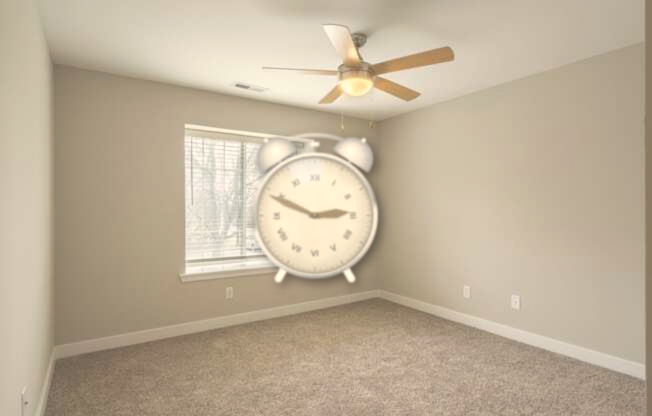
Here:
2 h 49 min
